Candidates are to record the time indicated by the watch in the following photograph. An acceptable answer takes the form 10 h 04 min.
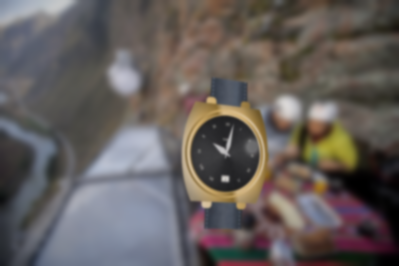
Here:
10 h 02 min
